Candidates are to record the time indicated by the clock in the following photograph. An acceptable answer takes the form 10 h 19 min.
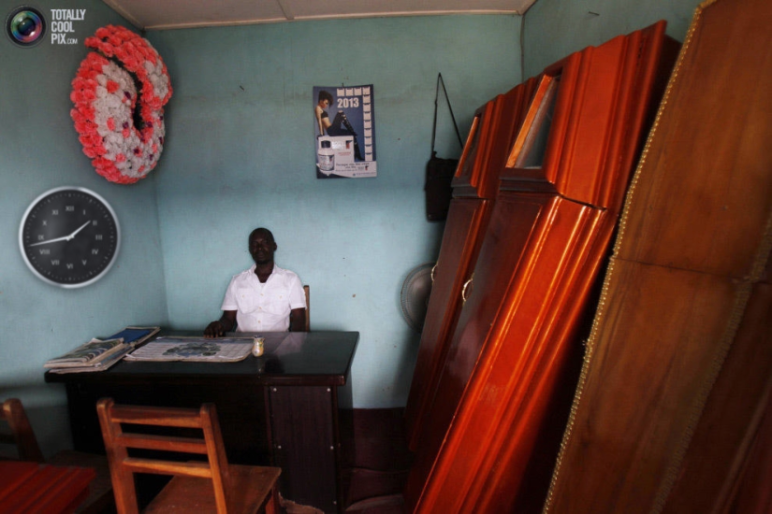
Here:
1 h 43 min
